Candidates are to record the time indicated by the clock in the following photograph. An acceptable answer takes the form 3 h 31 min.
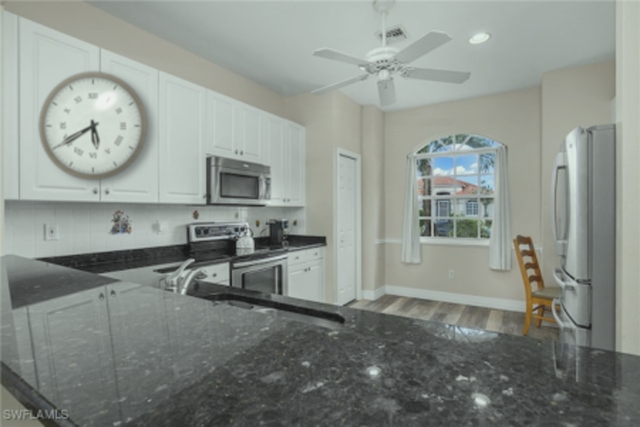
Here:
5 h 40 min
